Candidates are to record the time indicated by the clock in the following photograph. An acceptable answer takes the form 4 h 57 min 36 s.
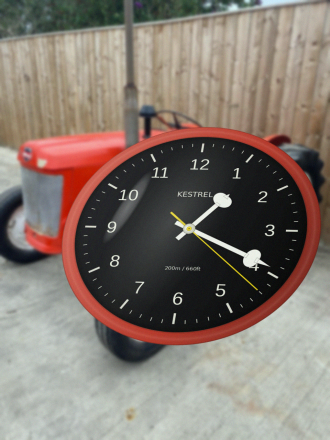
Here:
1 h 19 min 22 s
